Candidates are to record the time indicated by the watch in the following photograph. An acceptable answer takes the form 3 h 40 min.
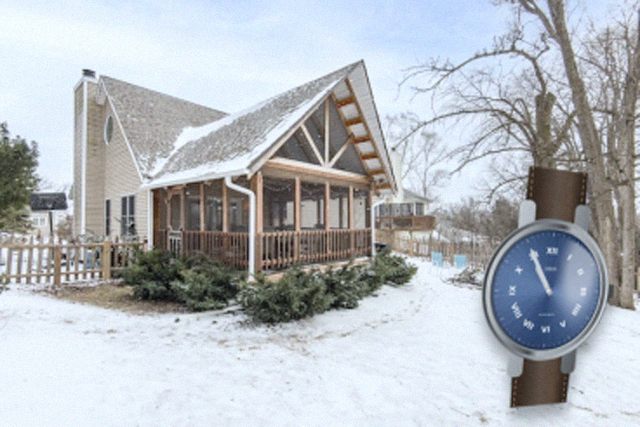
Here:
10 h 55 min
